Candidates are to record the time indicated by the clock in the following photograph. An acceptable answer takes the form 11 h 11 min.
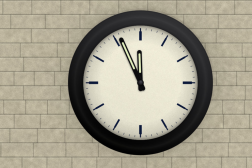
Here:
11 h 56 min
